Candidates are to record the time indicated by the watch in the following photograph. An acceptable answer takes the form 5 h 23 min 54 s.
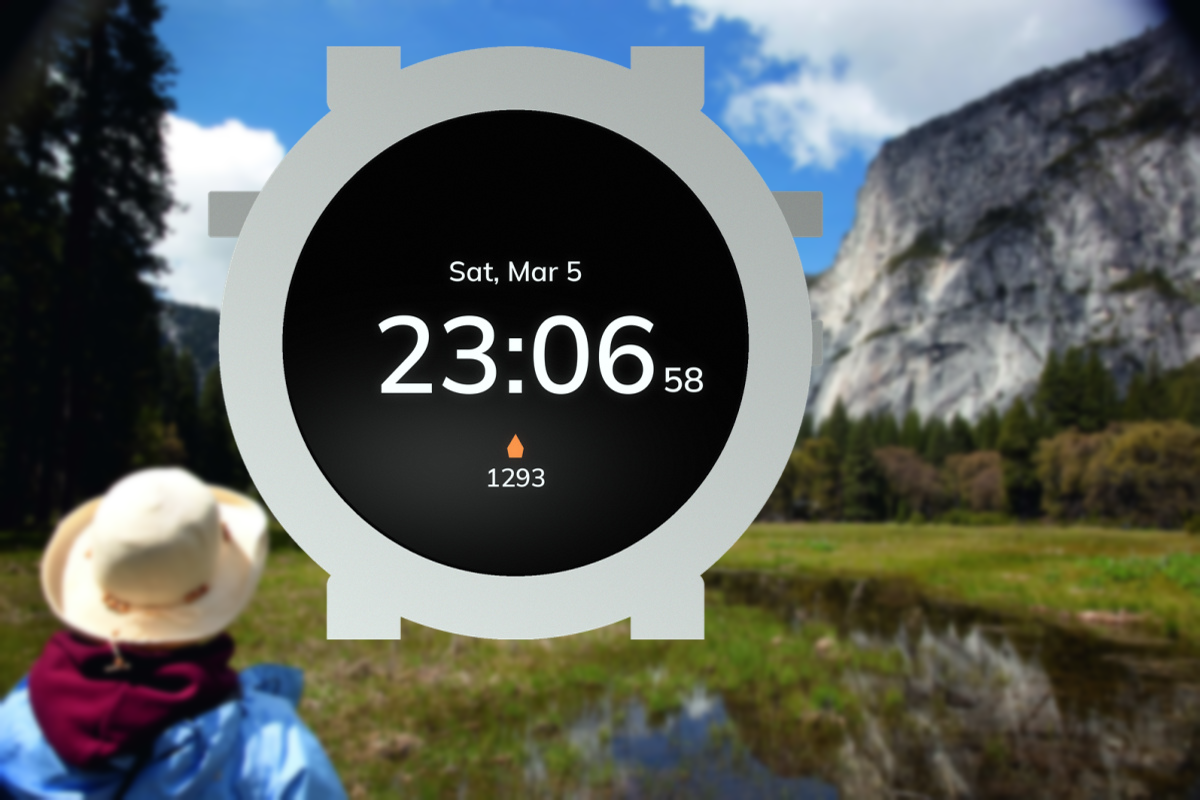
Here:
23 h 06 min 58 s
